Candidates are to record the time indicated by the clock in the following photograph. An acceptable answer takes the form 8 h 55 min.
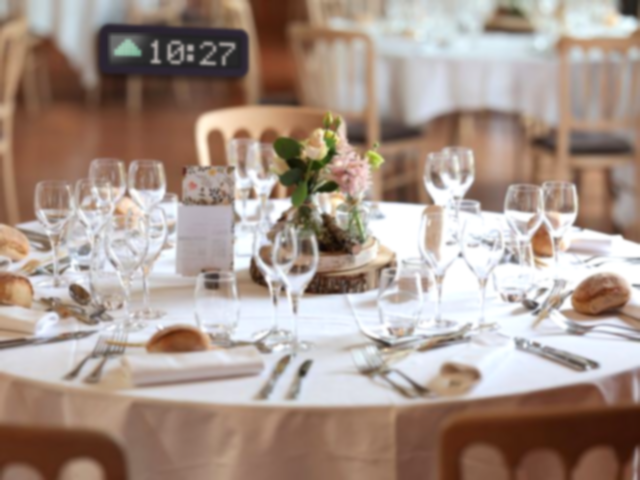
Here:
10 h 27 min
